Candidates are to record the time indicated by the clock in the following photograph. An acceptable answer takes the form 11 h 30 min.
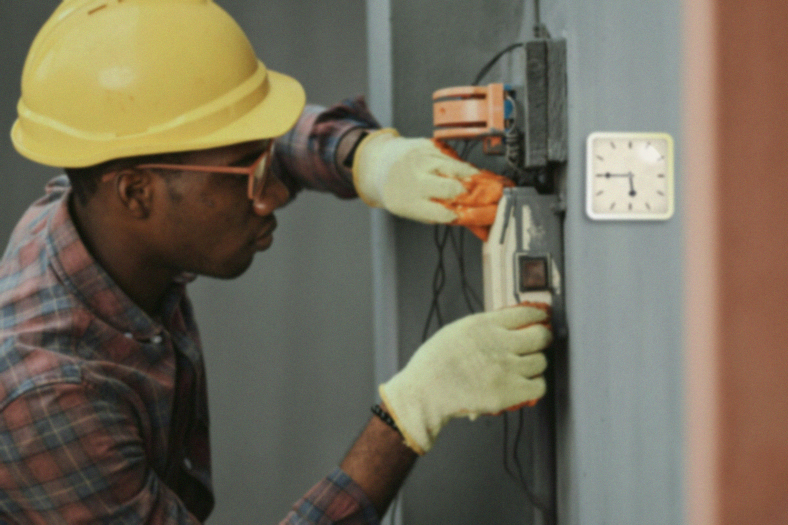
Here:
5 h 45 min
